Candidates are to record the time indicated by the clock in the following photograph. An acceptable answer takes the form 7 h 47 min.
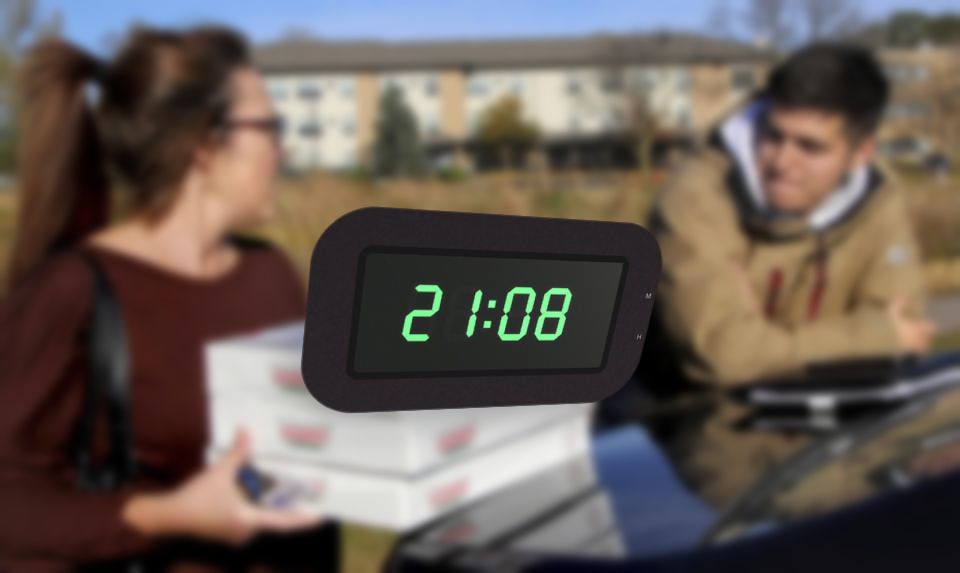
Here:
21 h 08 min
